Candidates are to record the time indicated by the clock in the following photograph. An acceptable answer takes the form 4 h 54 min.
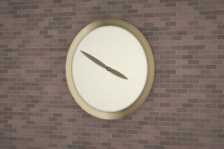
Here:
3 h 50 min
